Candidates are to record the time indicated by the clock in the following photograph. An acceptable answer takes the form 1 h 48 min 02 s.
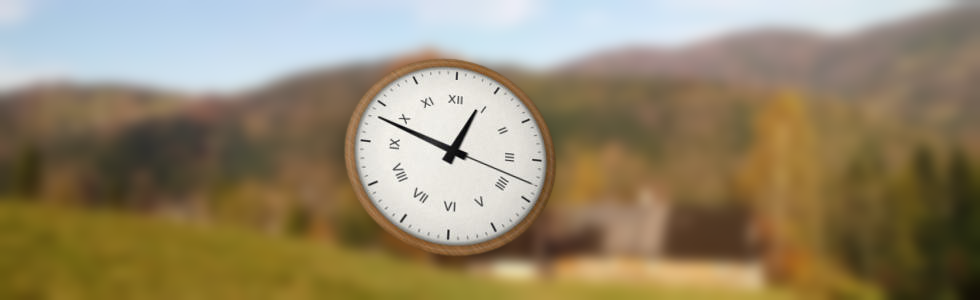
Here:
12 h 48 min 18 s
